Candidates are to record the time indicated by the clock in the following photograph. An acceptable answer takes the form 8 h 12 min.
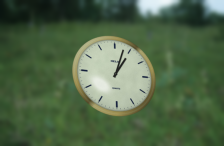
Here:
1 h 03 min
